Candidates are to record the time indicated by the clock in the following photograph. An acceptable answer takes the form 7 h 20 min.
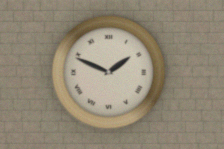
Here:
1 h 49 min
